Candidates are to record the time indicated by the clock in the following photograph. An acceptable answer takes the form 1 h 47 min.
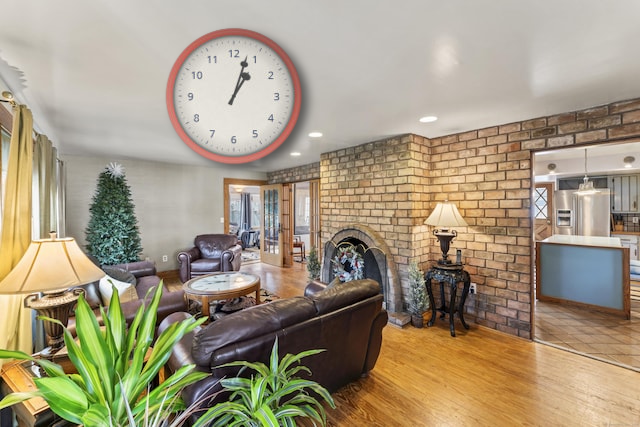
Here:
1 h 03 min
